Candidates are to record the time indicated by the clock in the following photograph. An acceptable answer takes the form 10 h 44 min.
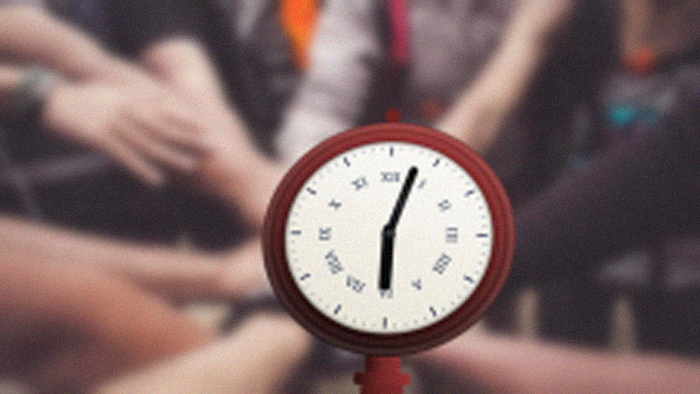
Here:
6 h 03 min
